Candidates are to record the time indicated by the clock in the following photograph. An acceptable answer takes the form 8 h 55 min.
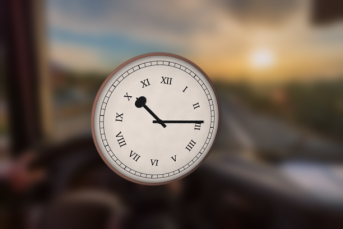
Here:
10 h 14 min
